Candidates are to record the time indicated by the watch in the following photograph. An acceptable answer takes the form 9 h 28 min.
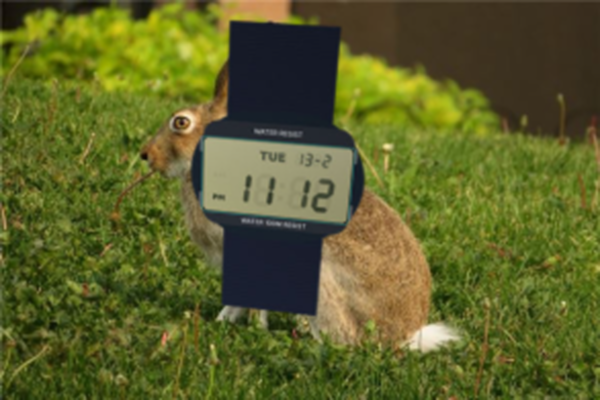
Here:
11 h 12 min
